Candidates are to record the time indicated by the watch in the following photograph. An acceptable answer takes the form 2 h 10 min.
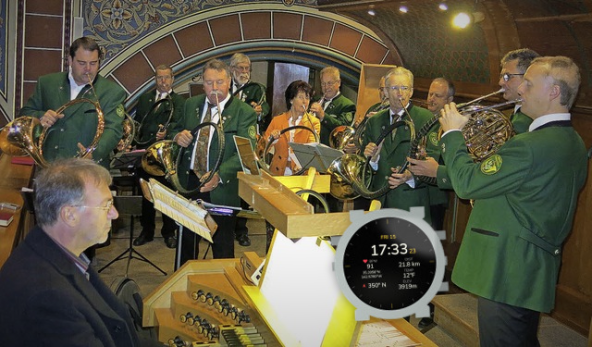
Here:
17 h 33 min
